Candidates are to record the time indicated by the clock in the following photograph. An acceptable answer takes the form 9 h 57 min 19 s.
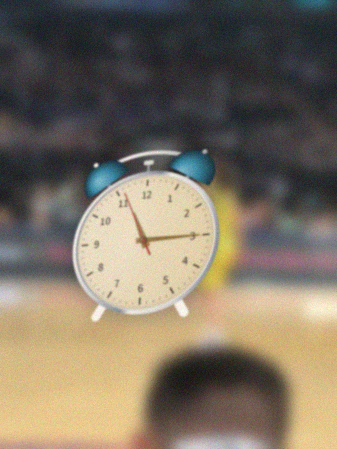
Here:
11 h 14 min 56 s
